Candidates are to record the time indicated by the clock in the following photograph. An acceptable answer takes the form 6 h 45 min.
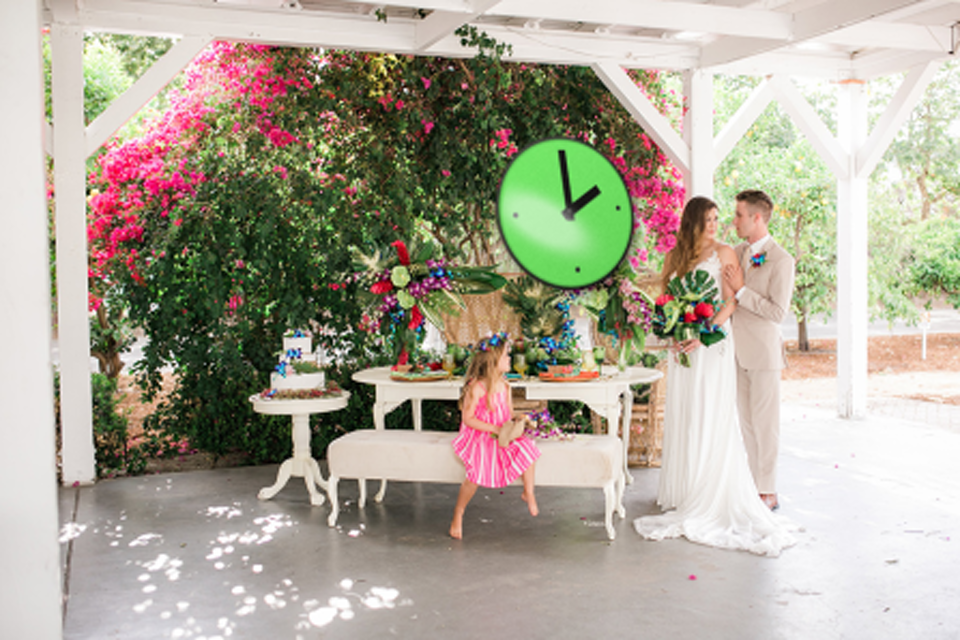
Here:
2 h 00 min
